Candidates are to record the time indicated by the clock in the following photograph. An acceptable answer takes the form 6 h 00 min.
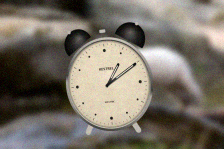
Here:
1 h 10 min
